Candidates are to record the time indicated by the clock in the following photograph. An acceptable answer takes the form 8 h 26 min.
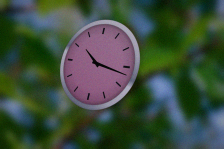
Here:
10 h 17 min
